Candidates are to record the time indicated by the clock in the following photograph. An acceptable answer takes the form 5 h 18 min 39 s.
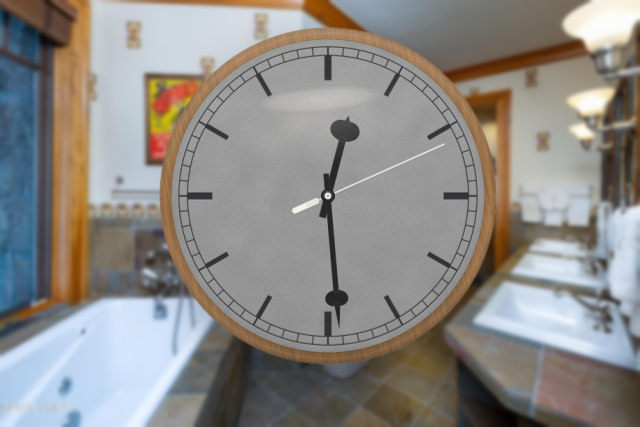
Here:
12 h 29 min 11 s
